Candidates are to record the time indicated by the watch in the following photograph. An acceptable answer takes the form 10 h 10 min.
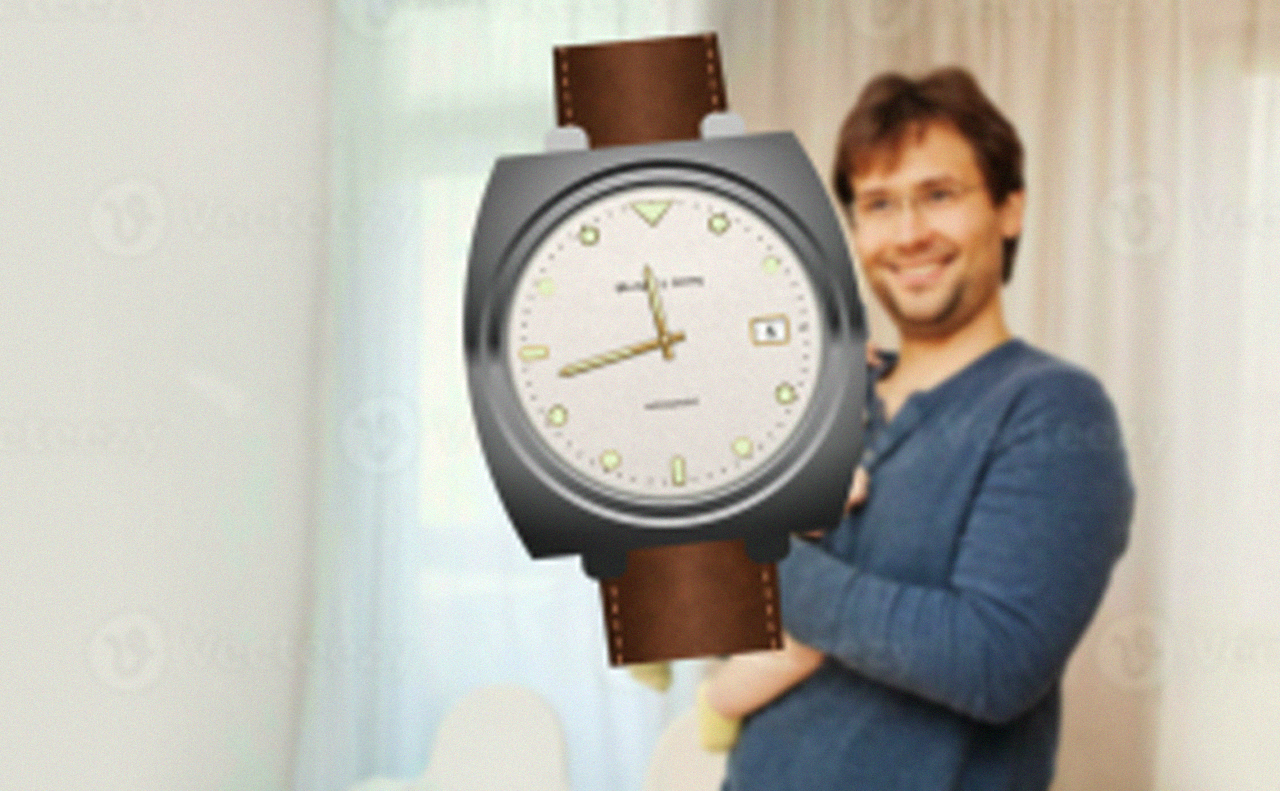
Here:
11 h 43 min
